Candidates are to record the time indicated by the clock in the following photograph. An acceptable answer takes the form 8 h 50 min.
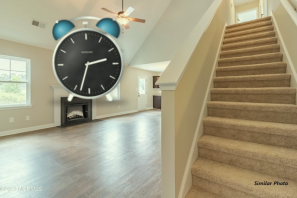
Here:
2 h 33 min
